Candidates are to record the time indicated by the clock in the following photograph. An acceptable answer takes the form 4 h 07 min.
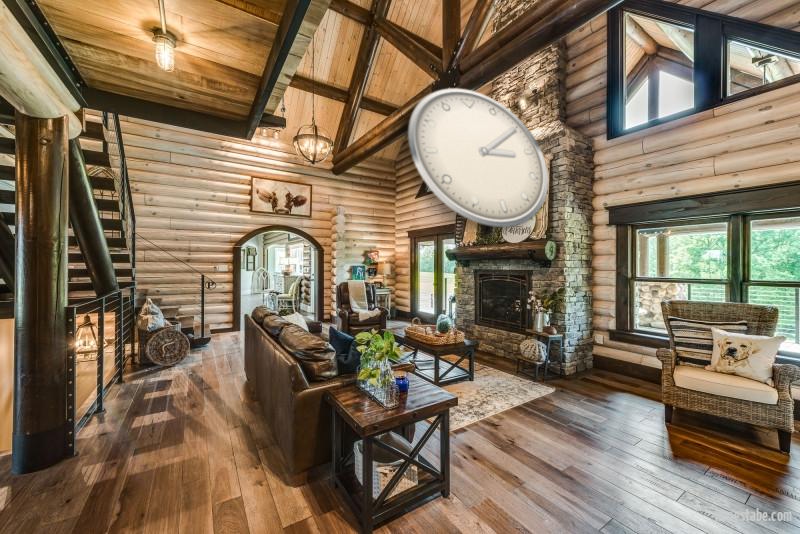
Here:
3 h 10 min
